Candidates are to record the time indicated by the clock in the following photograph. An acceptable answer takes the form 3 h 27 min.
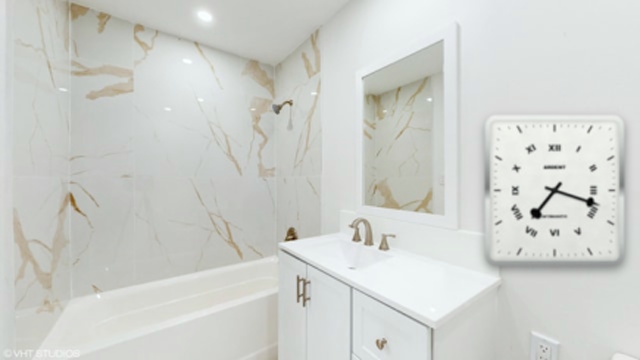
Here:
7 h 18 min
